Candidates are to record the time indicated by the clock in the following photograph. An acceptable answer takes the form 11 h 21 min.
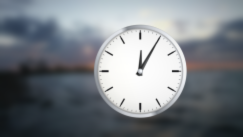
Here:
12 h 05 min
